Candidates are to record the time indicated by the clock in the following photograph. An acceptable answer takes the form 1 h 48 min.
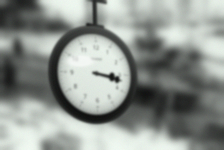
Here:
3 h 17 min
